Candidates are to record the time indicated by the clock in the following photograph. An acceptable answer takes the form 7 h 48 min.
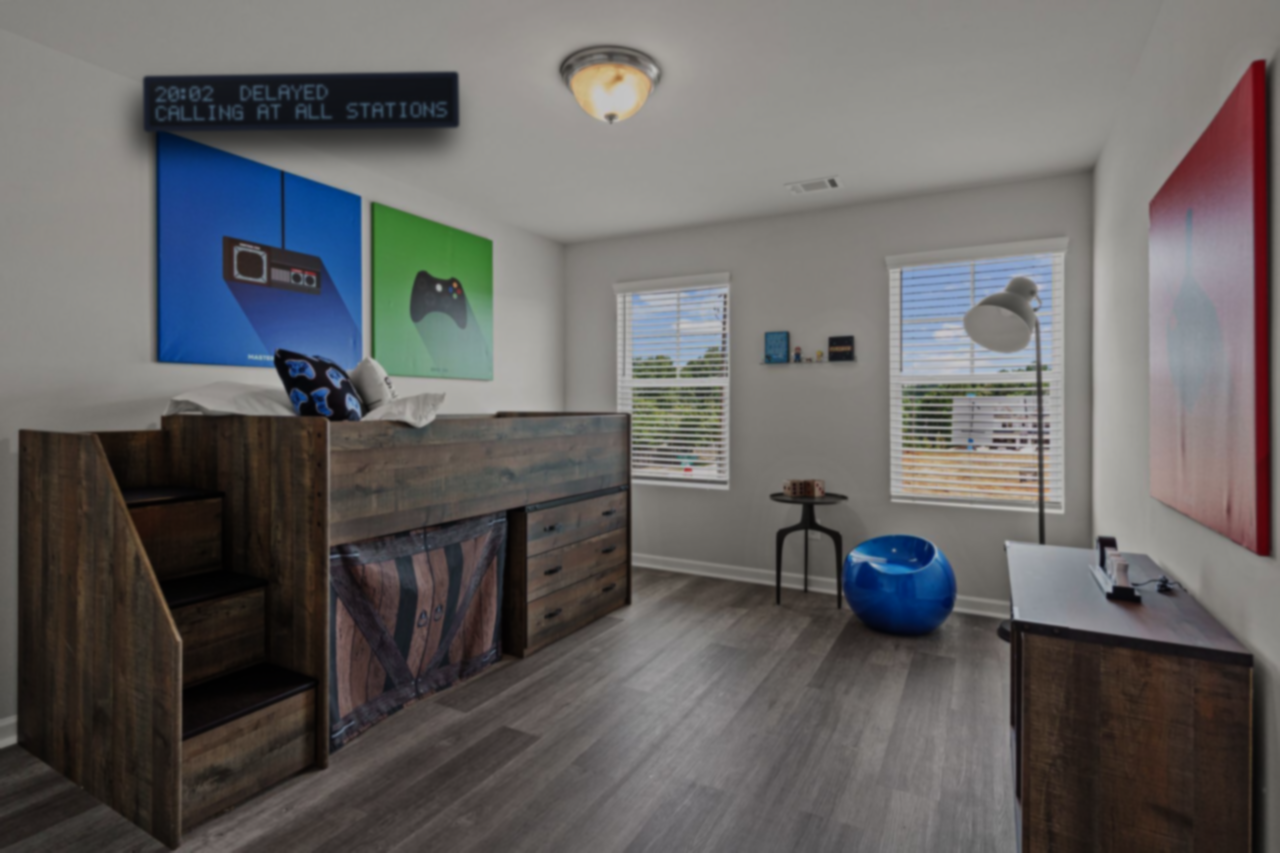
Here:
20 h 02 min
